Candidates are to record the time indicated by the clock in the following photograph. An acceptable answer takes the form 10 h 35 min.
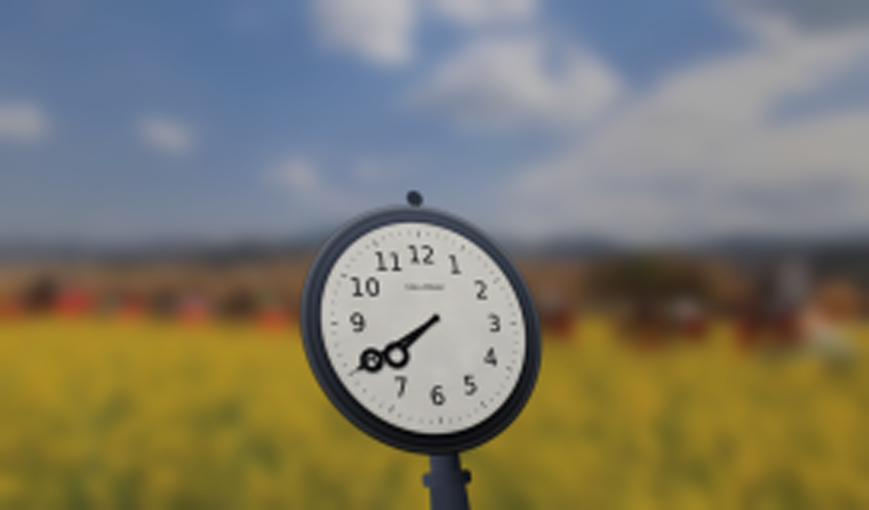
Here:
7 h 40 min
